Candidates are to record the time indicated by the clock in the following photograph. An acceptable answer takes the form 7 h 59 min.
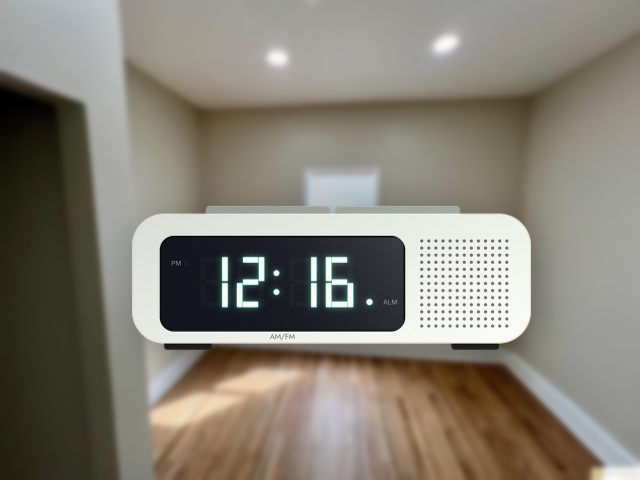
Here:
12 h 16 min
